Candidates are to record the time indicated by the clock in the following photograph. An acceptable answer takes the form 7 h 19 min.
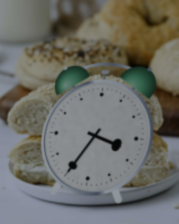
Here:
3 h 35 min
